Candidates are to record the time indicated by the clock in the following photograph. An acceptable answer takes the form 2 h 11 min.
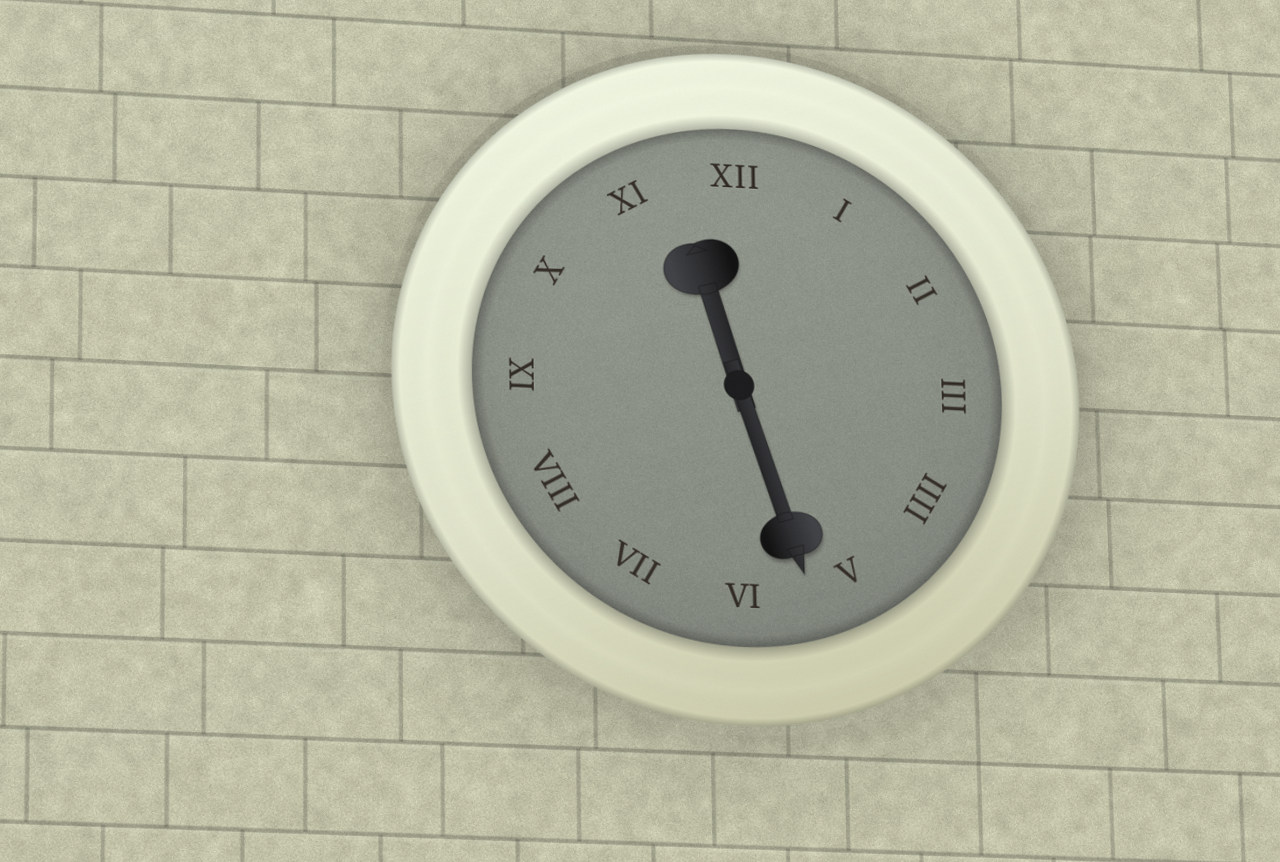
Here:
11 h 27 min
